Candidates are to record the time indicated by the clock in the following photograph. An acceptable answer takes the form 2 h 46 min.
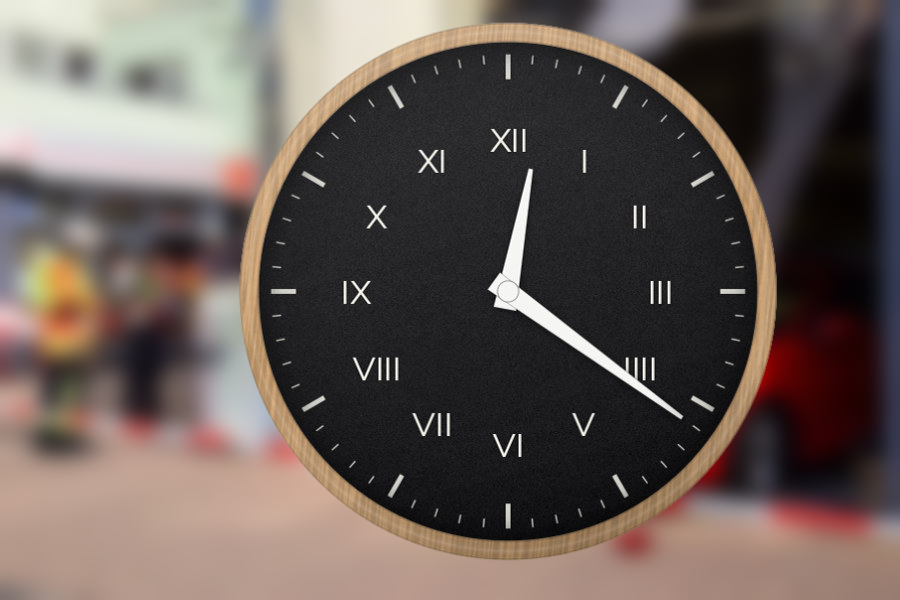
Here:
12 h 21 min
